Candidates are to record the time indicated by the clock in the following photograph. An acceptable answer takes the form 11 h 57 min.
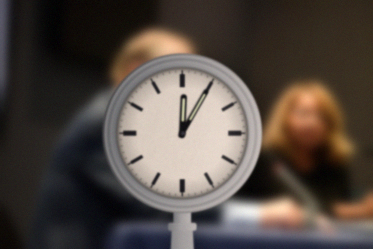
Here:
12 h 05 min
